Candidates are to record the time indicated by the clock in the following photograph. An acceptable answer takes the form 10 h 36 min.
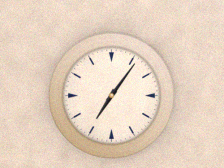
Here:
7 h 06 min
